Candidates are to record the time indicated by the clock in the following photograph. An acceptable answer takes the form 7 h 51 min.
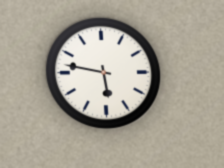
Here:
5 h 47 min
